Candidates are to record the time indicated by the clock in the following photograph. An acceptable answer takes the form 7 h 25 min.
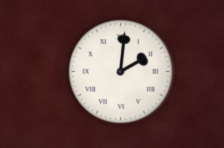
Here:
2 h 01 min
